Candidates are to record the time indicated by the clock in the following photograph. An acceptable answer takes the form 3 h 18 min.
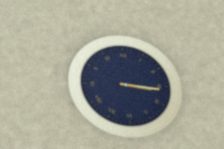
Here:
3 h 16 min
